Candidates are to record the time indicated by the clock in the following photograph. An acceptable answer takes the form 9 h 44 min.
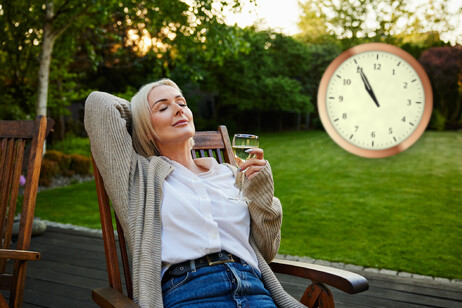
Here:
10 h 55 min
